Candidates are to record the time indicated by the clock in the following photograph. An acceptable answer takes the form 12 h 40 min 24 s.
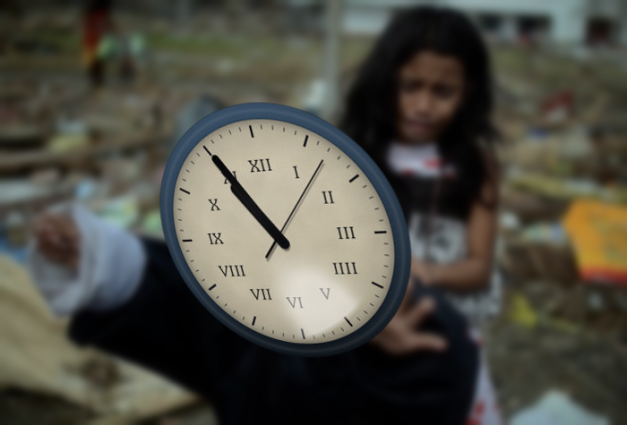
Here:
10 h 55 min 07 s
